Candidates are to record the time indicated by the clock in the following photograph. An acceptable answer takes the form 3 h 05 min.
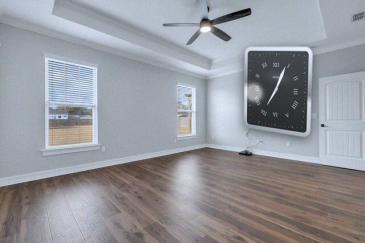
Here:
7 h 04 min
